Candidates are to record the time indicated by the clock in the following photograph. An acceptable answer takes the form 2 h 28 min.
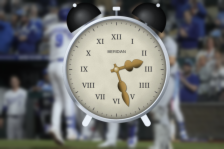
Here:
2 h 27 min
